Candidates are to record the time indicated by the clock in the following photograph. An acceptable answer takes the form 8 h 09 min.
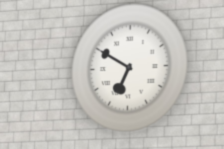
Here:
6 h 50 min
